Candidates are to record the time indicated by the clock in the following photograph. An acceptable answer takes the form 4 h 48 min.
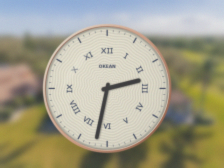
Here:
2 h 32 min
